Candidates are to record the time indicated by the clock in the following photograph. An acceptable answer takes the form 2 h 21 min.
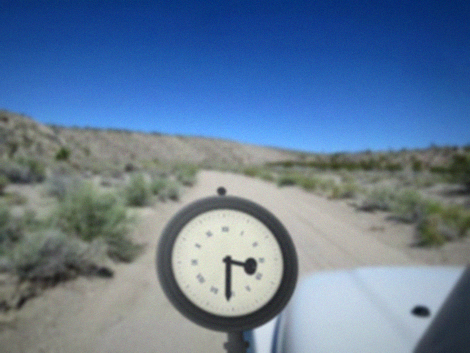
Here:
3 h 31 min
